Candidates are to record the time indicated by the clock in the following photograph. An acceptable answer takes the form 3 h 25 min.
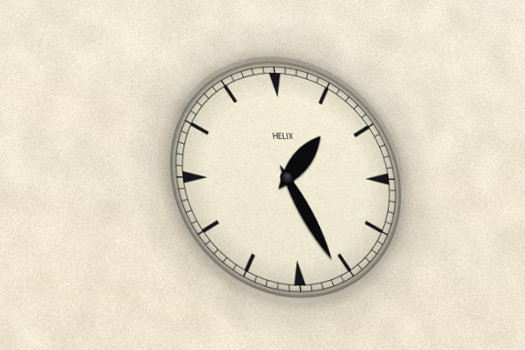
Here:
1 h 26 min
